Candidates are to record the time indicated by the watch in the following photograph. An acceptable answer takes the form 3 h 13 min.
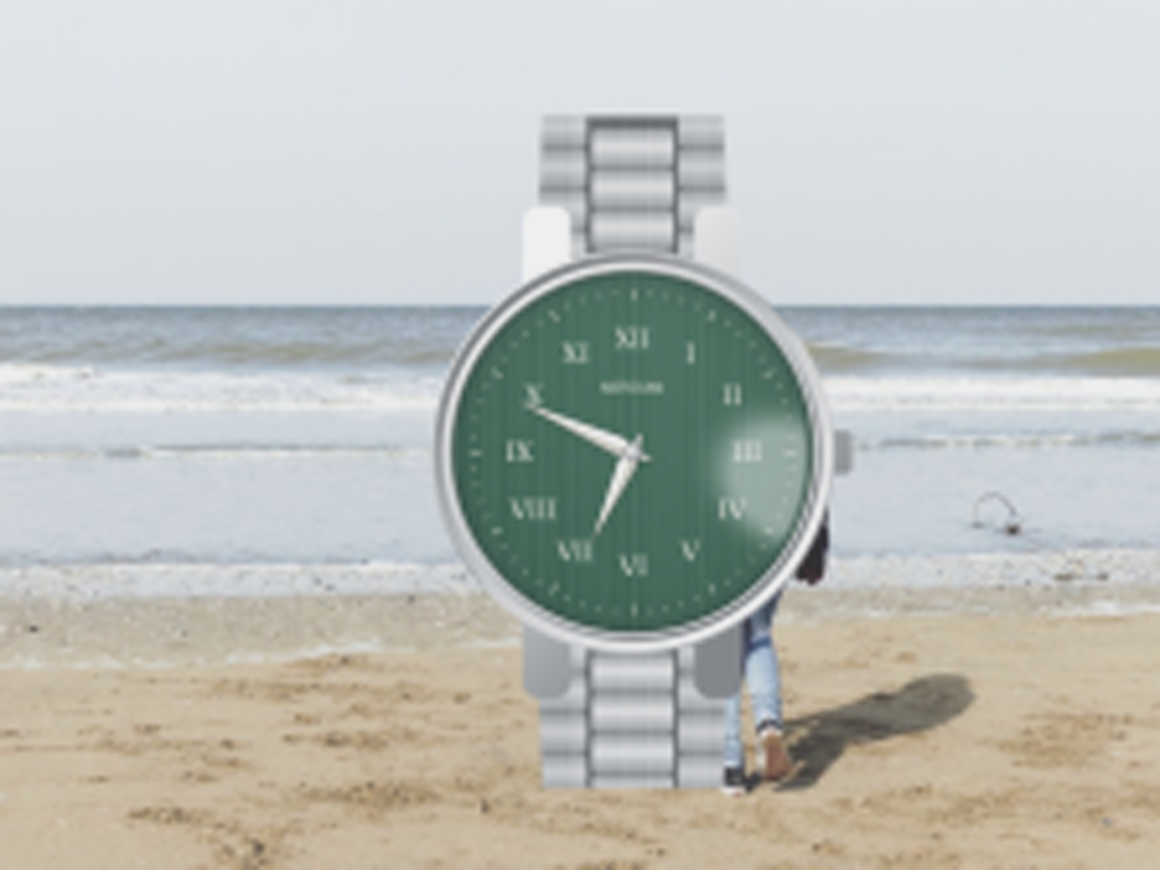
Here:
6 h 49 min
